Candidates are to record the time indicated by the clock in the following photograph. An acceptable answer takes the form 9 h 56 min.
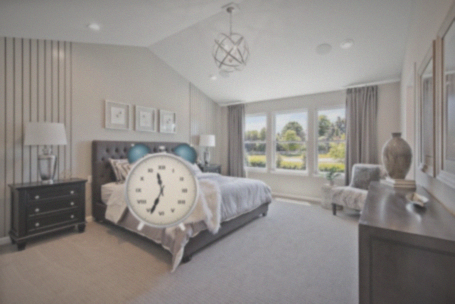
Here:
11 h 34 min
